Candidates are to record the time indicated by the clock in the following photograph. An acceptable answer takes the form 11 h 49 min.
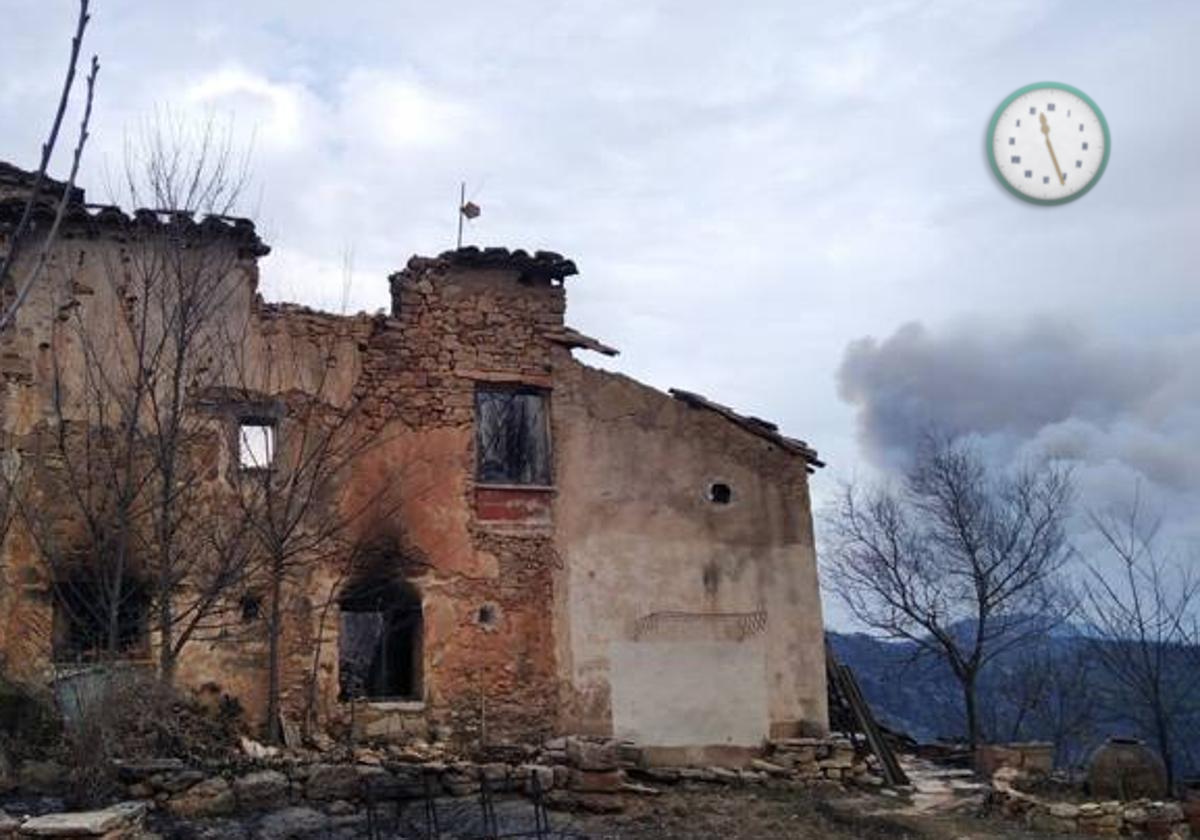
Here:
11 h 26 min
